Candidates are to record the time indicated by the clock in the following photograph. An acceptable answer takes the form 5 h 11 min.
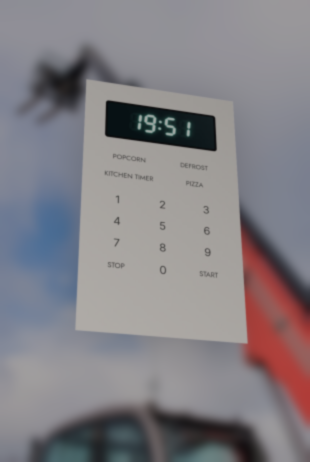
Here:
19 h 51 min
